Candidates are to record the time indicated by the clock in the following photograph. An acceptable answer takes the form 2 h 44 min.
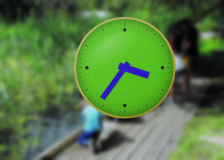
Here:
3 h 36 min
